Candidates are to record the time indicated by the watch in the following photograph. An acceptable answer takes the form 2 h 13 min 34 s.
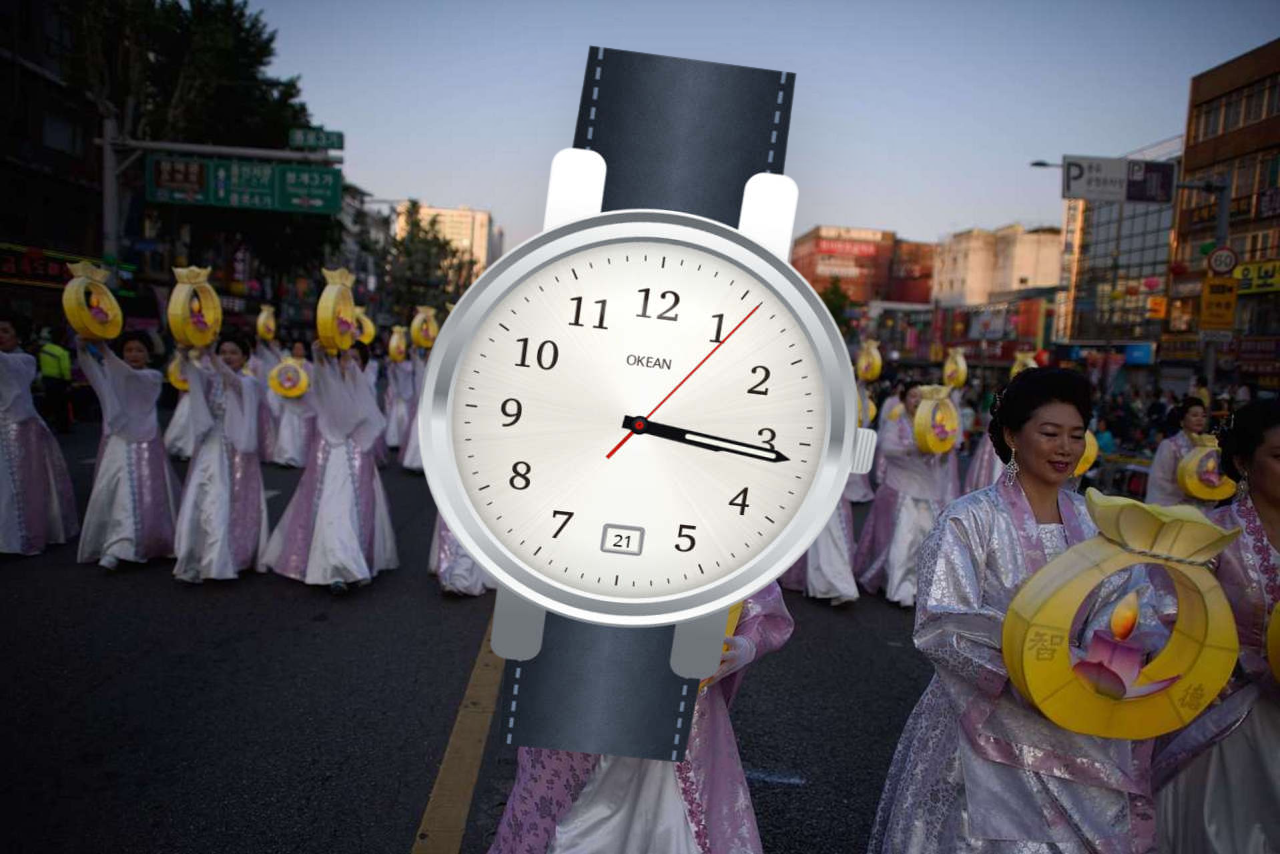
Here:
3 h 16 min 06 s
